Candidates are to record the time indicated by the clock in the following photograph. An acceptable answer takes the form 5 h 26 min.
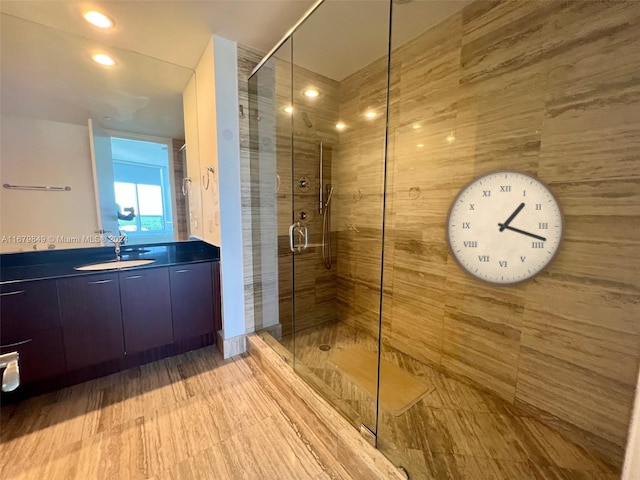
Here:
1 h 18 min
